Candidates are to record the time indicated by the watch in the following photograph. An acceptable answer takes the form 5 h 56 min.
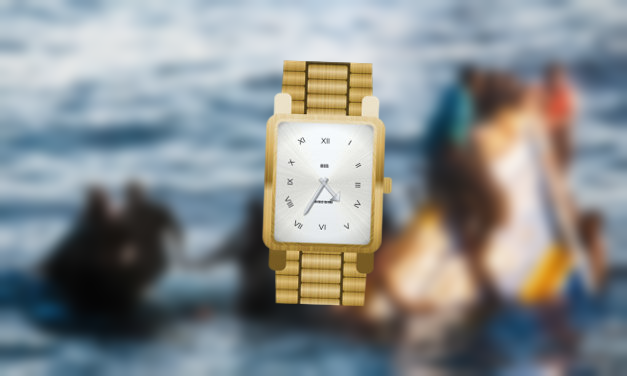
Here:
4 h 35 min
